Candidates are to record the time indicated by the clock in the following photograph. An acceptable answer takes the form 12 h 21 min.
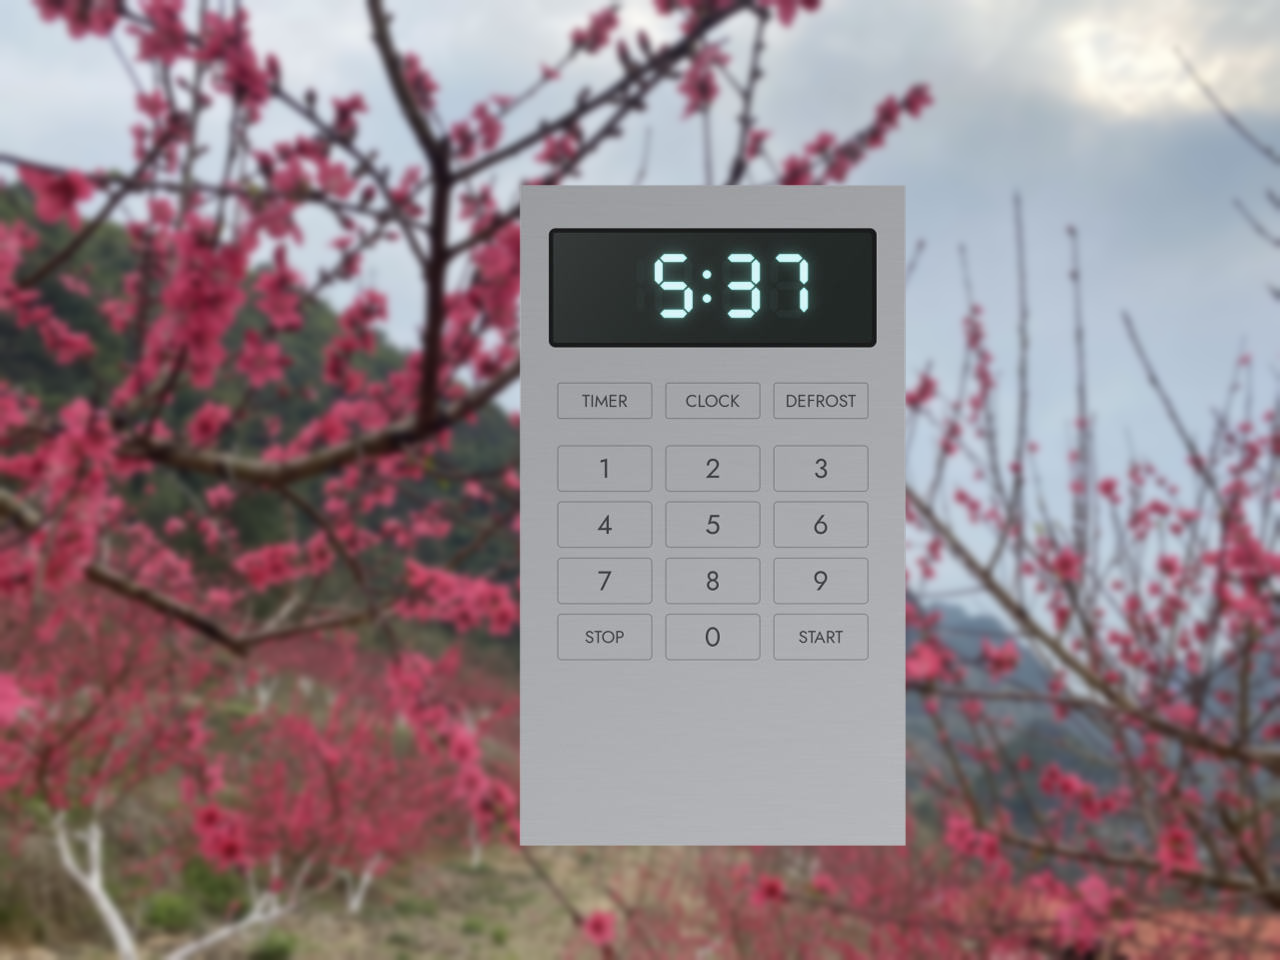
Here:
5 h 37 min
